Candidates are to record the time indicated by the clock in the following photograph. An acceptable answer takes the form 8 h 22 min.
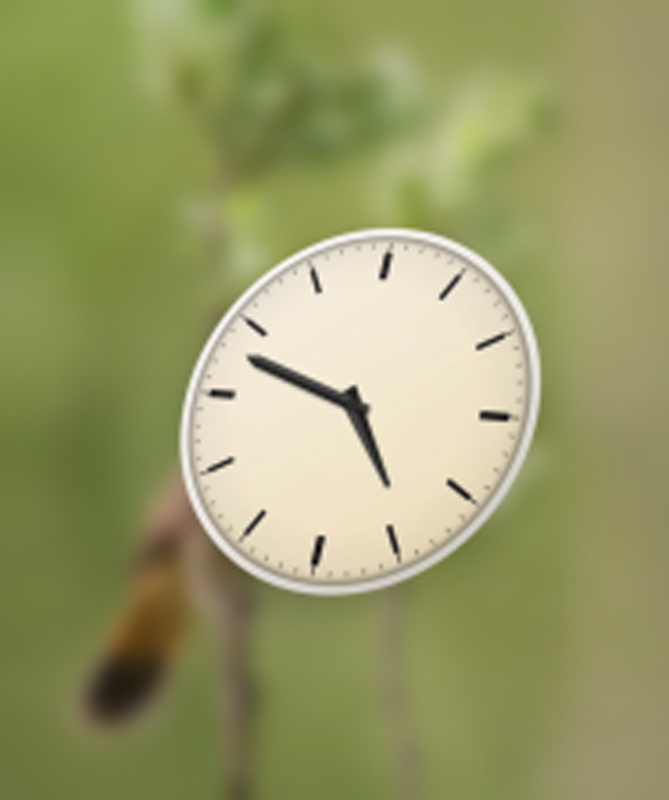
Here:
4 h 48 min
